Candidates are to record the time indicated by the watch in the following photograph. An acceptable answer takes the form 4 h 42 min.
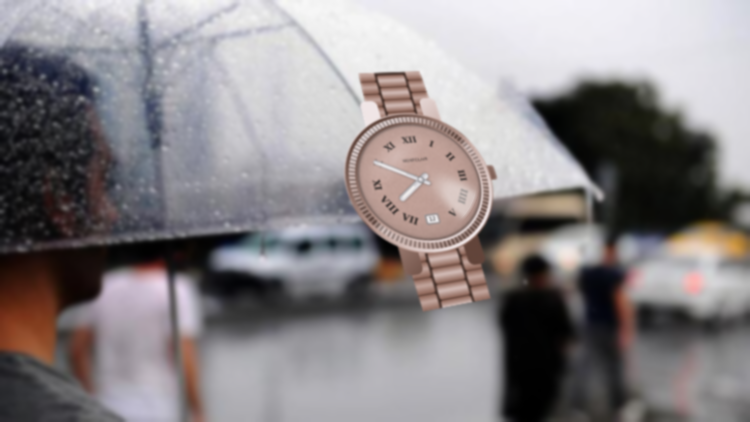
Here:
7 h 50 min
